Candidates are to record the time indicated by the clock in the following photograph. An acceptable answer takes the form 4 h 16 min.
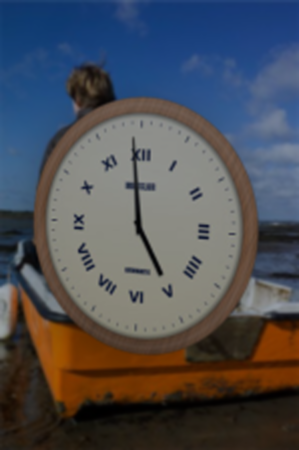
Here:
4 h 59 min
